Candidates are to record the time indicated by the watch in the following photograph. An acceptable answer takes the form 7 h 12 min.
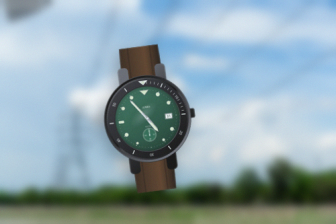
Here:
4 h 54 min
